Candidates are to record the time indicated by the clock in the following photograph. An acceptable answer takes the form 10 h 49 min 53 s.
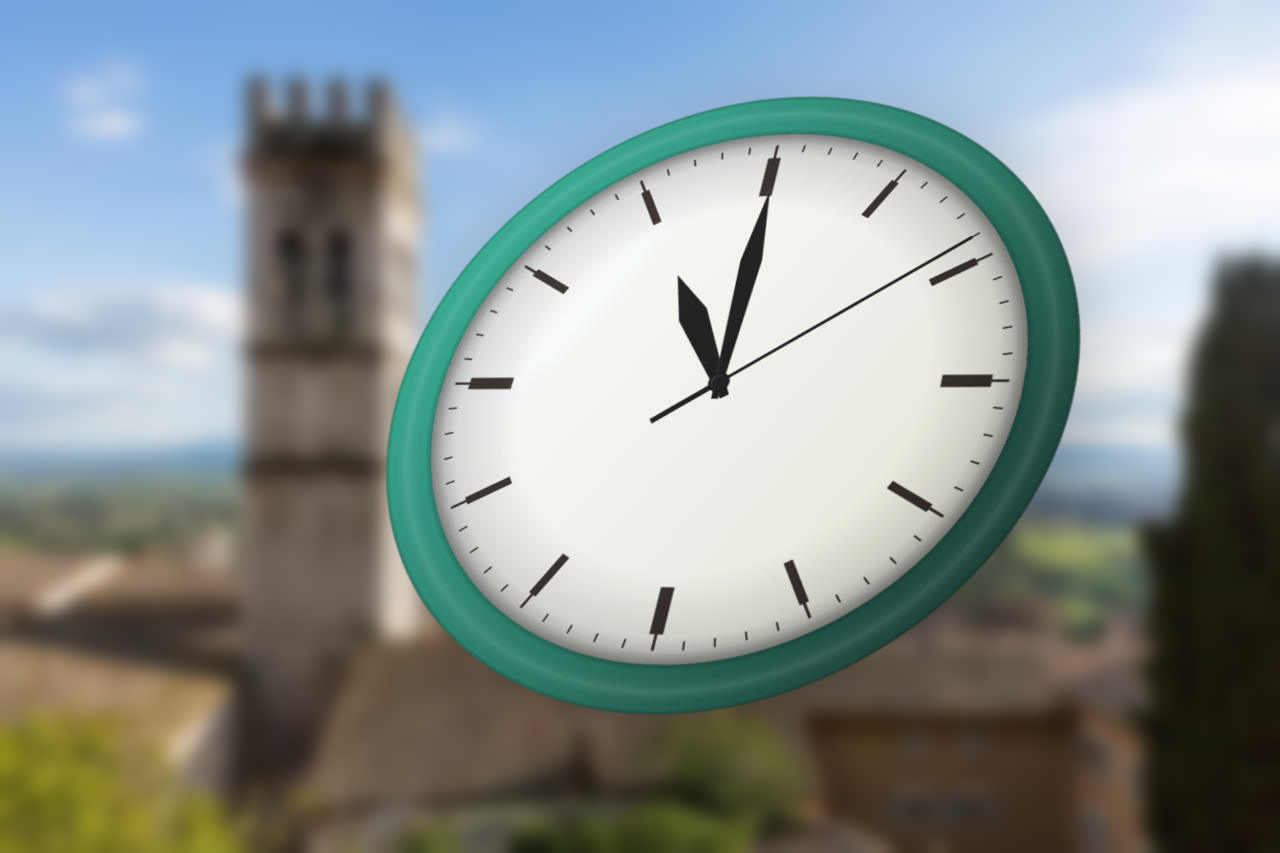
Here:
11 h 00 min 09 s
